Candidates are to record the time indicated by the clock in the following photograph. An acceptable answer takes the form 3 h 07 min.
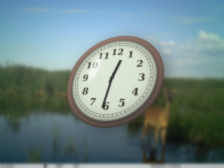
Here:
12 h 31 min
